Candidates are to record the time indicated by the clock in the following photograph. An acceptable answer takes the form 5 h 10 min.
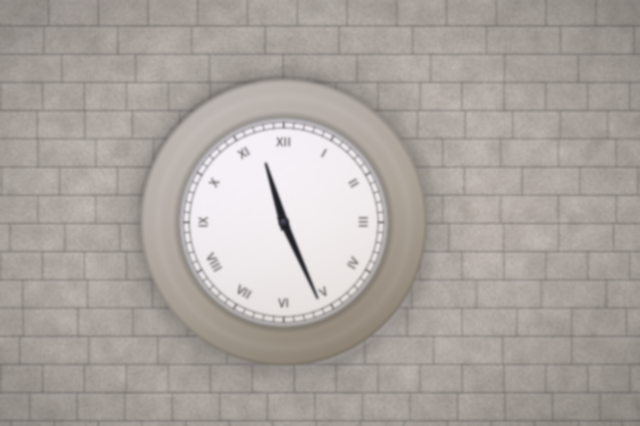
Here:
11 h 26 min
